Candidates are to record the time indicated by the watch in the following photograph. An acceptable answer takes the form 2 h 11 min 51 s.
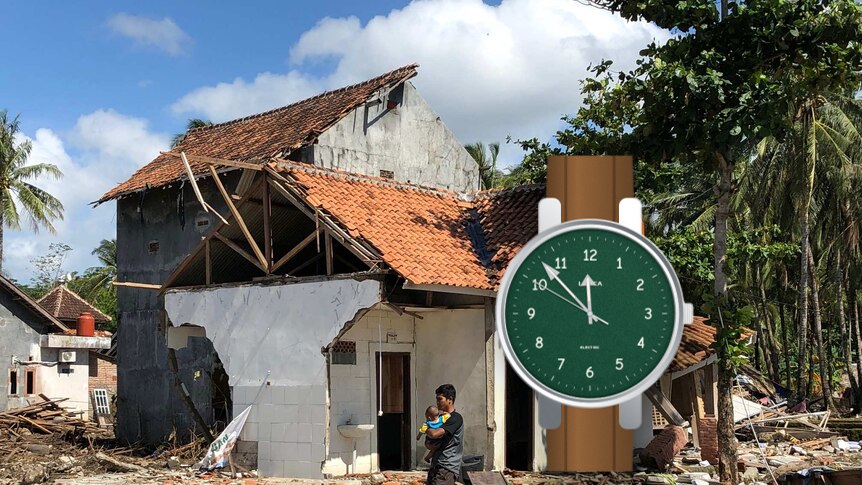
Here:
11 h 52 min 50 s
